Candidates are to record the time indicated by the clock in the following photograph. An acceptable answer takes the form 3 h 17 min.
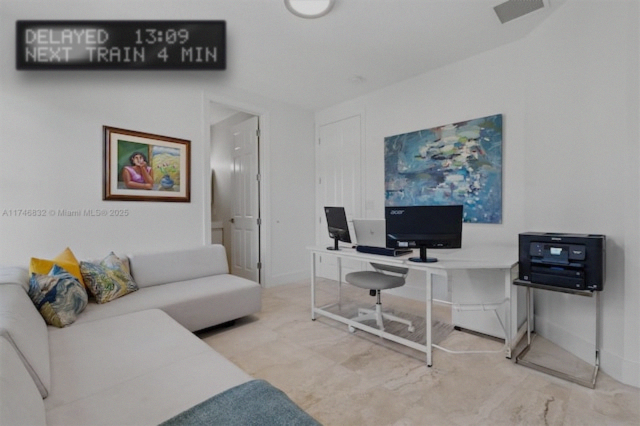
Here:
13 h 09 min
